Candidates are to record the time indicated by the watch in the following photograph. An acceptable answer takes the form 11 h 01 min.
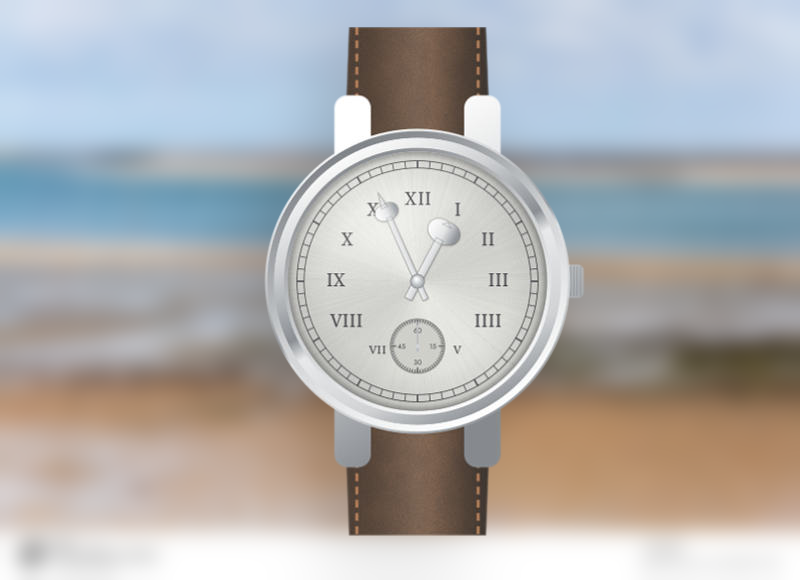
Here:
12 h 56 min
